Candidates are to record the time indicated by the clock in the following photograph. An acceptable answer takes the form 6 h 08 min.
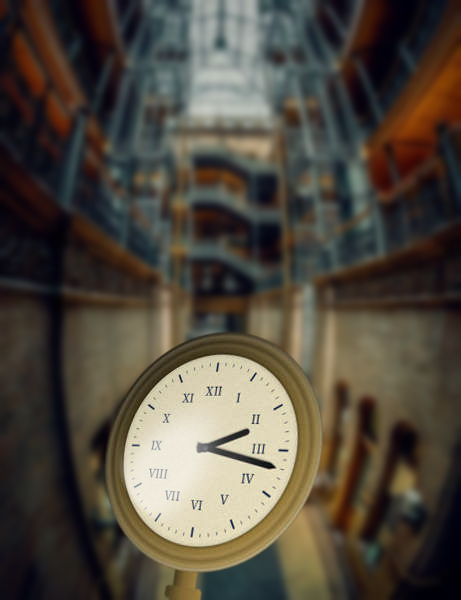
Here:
2 h 17 min
